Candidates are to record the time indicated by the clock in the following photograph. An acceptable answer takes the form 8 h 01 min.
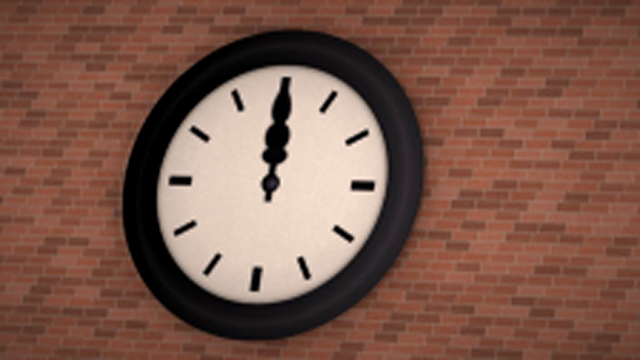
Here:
12 h 00 min
